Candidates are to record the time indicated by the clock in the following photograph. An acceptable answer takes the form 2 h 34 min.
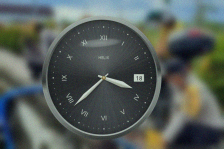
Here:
3 h 38 min
